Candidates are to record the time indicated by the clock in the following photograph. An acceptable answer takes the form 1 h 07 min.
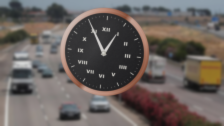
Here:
12 h 55 min
